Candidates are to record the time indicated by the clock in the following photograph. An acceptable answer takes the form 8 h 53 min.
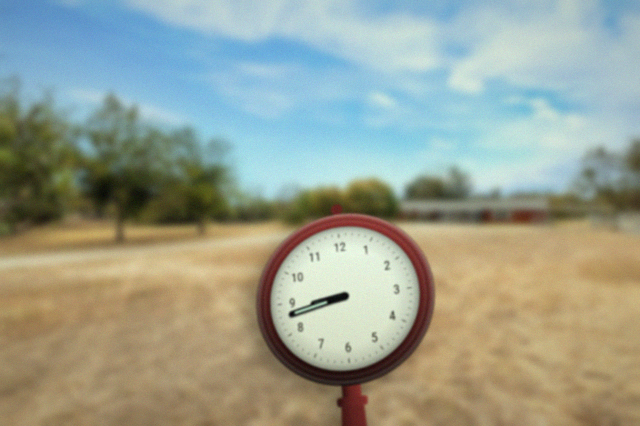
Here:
8 h 43 min
